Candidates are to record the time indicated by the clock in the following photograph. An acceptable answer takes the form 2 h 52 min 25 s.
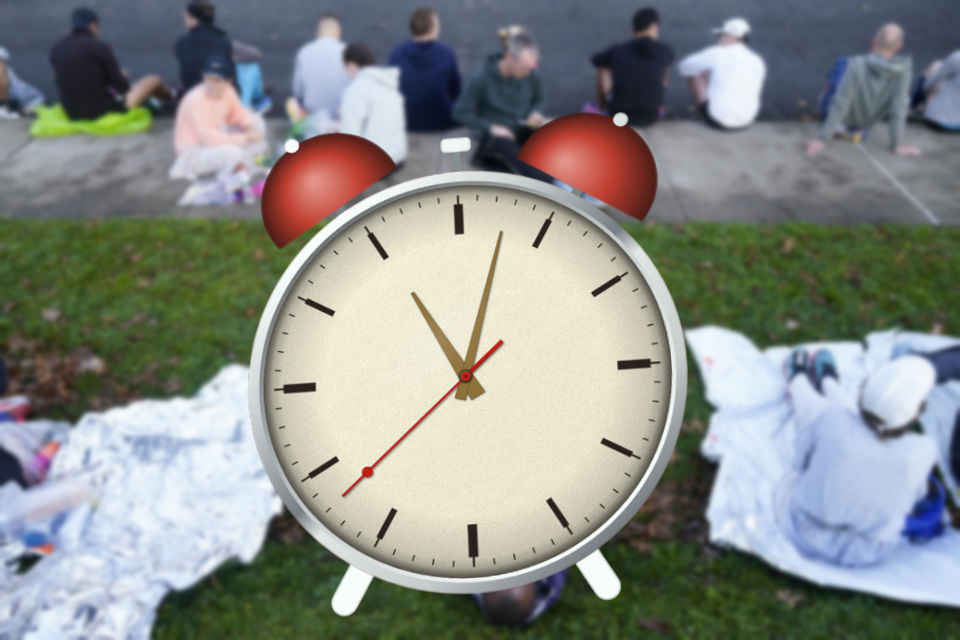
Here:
11 h 02 min 38 s
